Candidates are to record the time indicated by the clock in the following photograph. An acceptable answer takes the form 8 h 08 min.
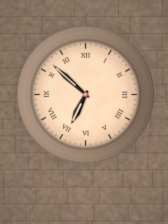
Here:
6 h 52 min
